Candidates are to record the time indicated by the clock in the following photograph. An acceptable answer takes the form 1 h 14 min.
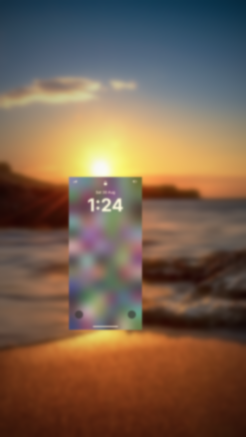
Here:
1 h 24 min
